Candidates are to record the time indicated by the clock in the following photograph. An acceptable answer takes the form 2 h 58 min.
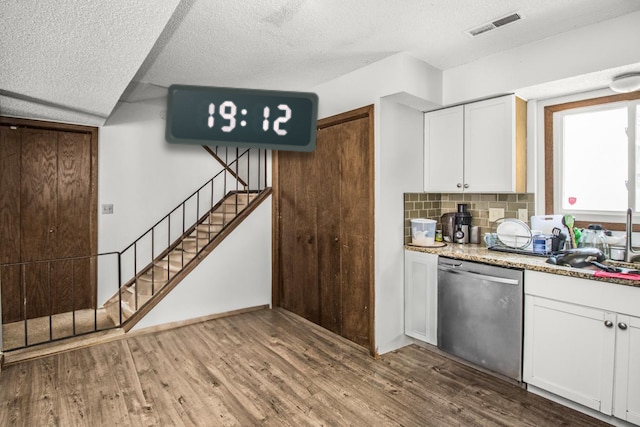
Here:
19 h 12 min
